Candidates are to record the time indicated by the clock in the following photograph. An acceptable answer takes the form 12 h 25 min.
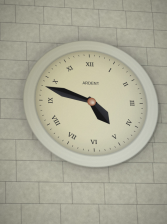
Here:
4 h 48 min
